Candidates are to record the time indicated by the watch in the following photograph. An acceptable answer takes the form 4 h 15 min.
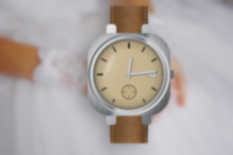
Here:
12 h 14 min
